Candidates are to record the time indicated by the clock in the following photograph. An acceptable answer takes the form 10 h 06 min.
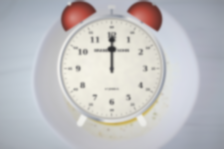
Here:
12 h 00 min
